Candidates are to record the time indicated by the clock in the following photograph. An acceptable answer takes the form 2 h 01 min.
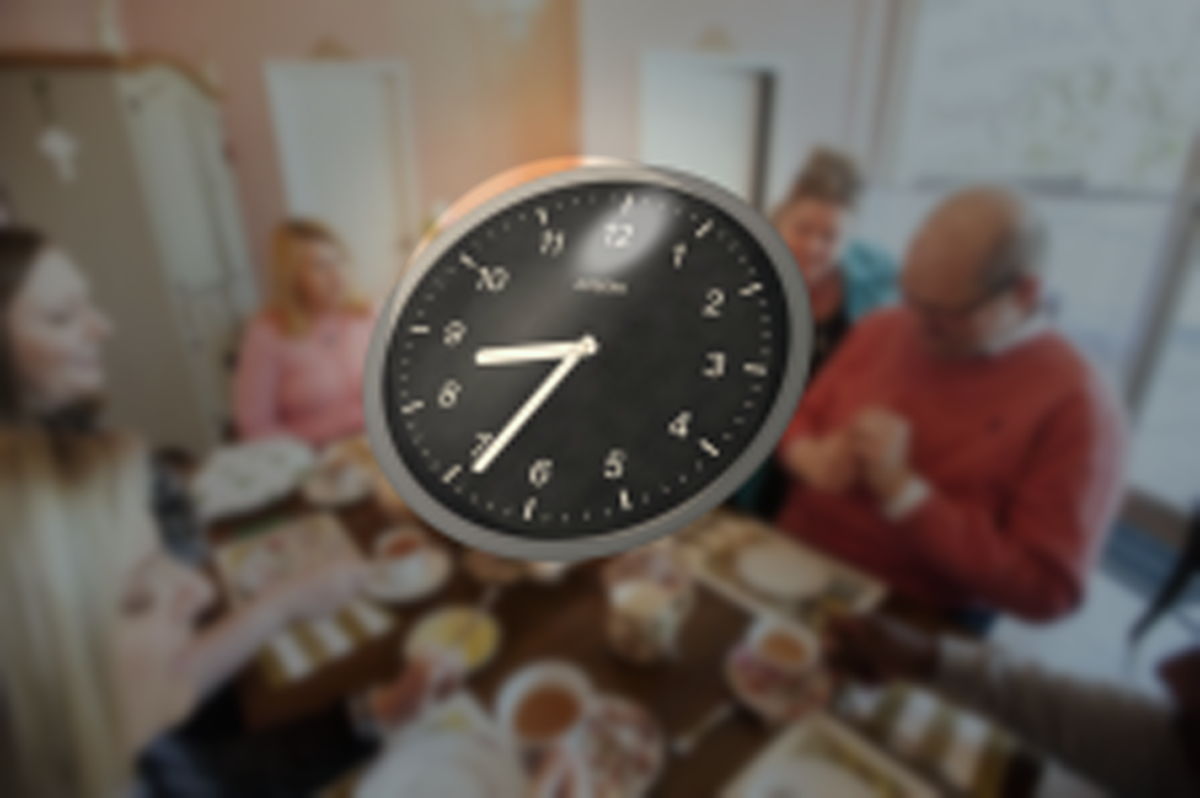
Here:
8 h 34 min
